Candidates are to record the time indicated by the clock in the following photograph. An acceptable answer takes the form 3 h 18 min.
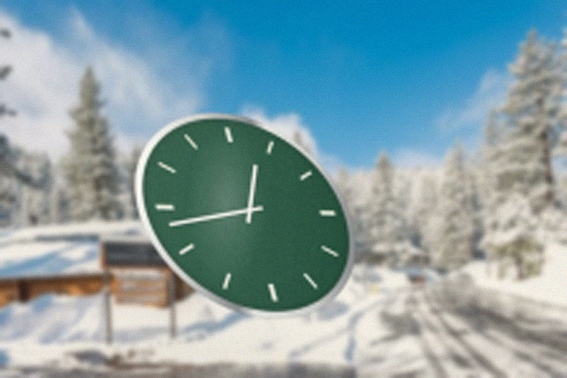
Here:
12 h 43 min
